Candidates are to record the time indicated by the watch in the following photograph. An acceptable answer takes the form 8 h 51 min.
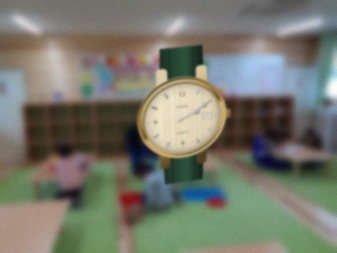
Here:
2 h 10 min
